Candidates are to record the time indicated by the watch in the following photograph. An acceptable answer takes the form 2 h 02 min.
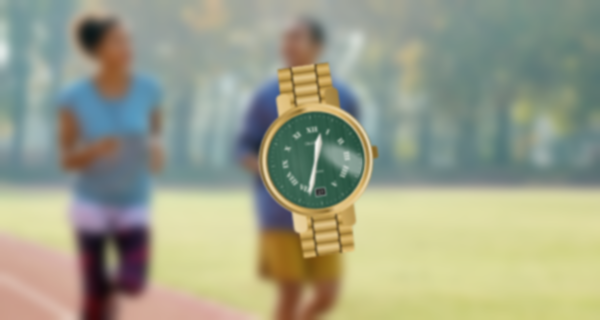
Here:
12 h 33 min
